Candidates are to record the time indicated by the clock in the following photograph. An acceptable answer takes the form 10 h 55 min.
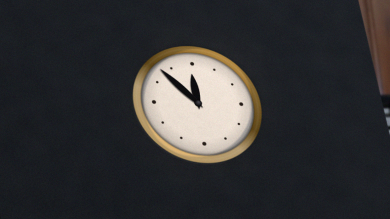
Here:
11 h 53 min
